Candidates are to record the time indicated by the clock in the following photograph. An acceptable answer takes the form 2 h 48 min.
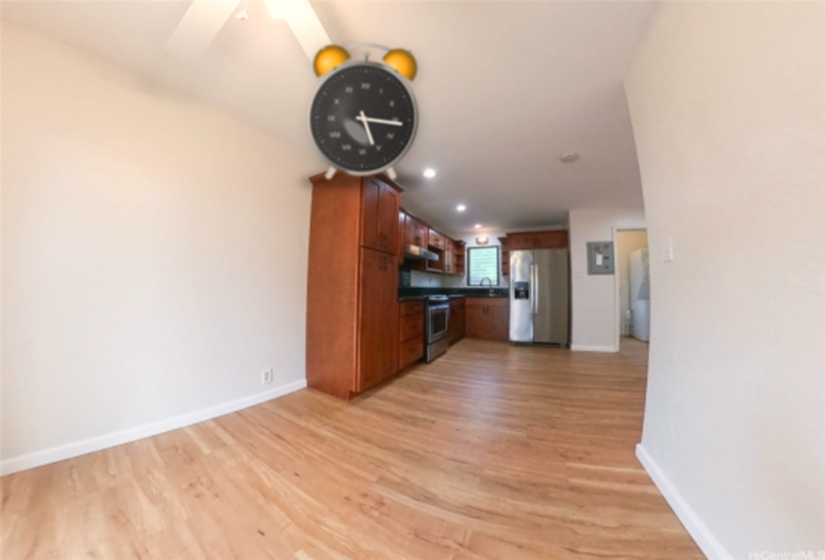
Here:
5 h 16 min
